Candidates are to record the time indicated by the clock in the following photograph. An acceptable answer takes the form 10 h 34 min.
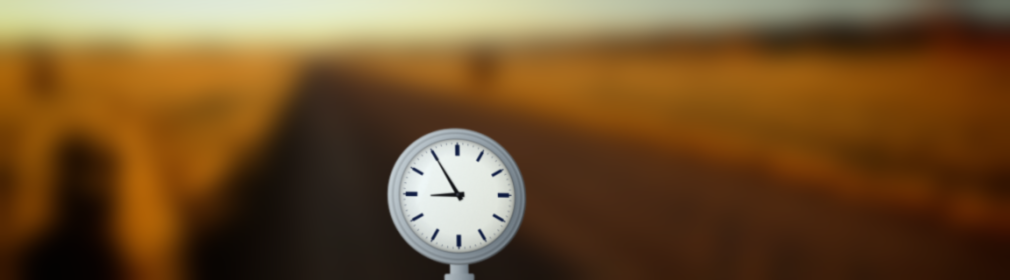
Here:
8 h 55 min
